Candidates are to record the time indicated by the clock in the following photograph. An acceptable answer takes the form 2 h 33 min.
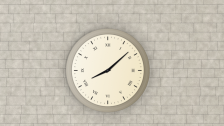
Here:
8 h 08 min
